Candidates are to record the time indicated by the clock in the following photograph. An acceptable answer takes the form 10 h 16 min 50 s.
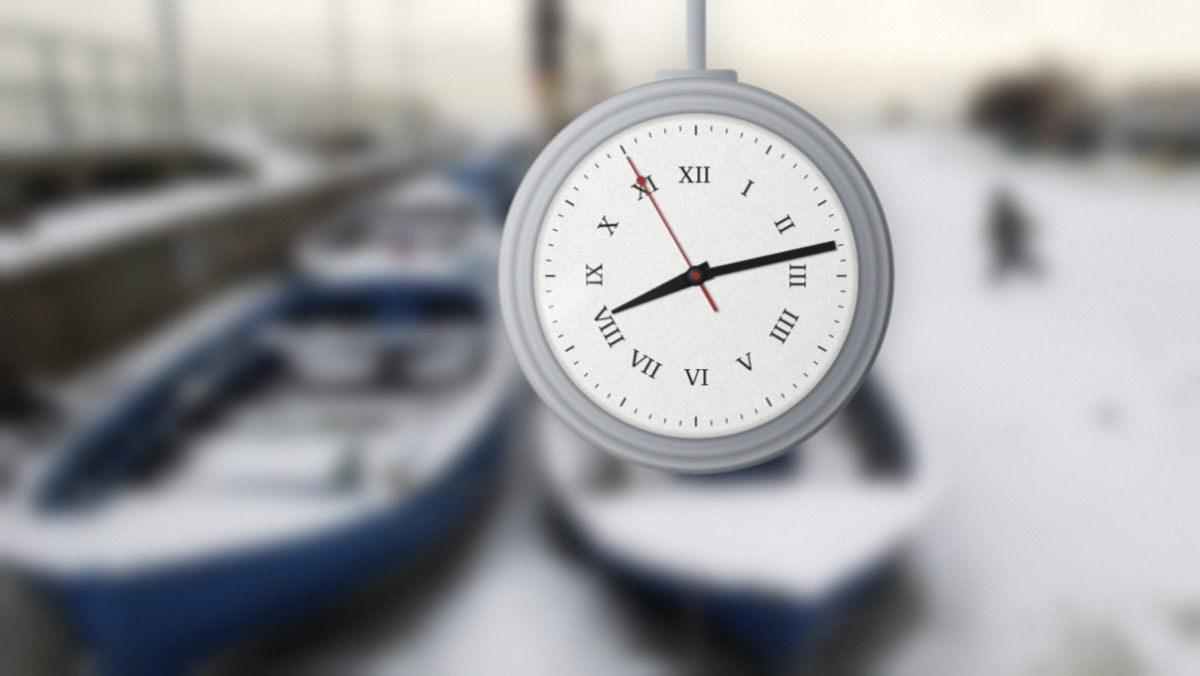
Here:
8 h 12 min 55 s
